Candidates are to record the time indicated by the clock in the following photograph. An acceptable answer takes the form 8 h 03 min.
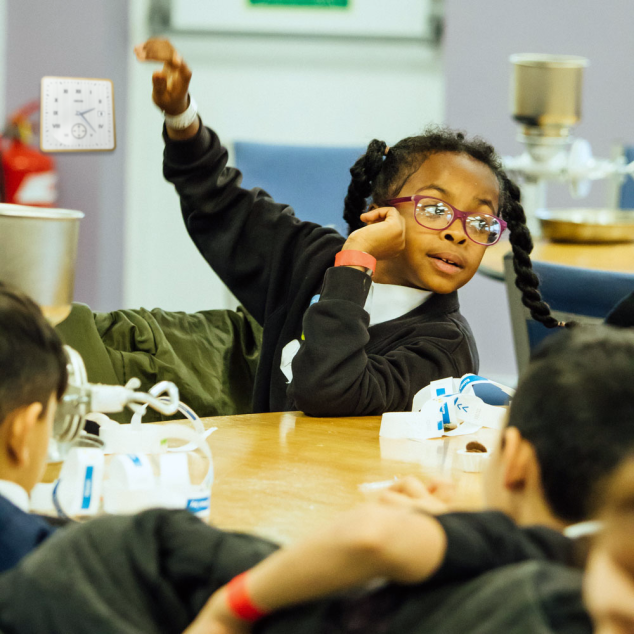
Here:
2 h 23 min
